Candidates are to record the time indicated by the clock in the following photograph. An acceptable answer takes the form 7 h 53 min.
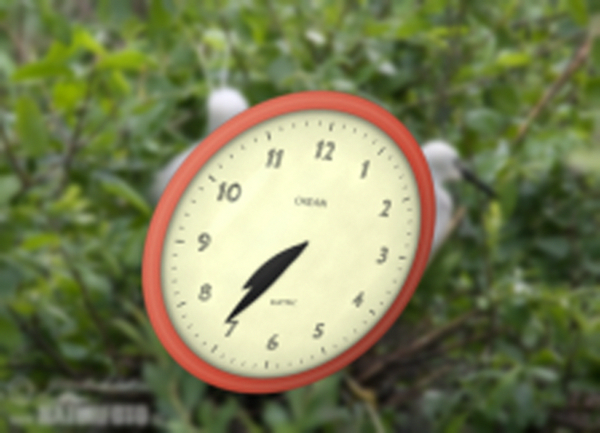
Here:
7 h 36 min
